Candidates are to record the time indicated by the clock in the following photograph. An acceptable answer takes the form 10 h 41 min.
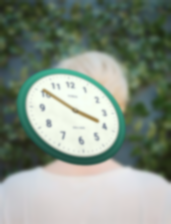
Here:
3 h 51 min
